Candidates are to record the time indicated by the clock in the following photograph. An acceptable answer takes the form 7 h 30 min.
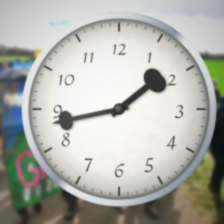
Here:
1 h 43 min
